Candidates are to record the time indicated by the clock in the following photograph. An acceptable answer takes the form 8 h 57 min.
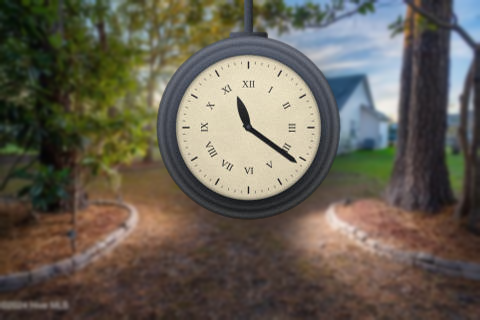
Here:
11 h 21 min
